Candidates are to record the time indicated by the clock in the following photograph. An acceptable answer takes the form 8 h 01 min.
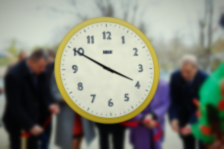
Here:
3 h 50 min
